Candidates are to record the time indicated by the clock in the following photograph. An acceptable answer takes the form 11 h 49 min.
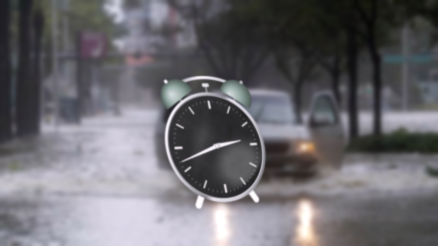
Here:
2 h 42 min
